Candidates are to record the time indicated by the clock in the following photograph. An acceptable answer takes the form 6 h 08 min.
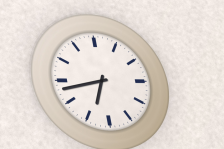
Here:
6 h 43 min
